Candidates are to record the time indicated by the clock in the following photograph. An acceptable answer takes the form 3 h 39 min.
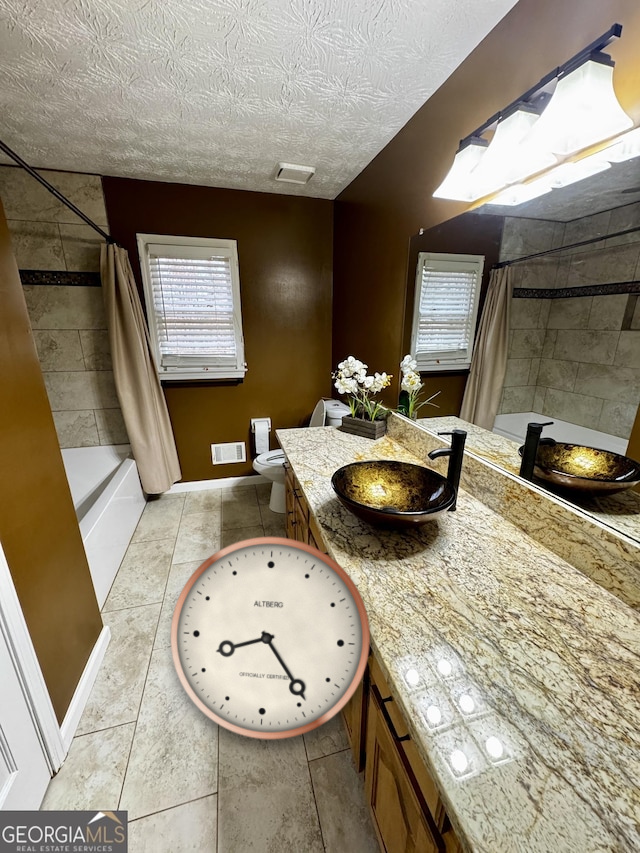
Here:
8 h 24 min
